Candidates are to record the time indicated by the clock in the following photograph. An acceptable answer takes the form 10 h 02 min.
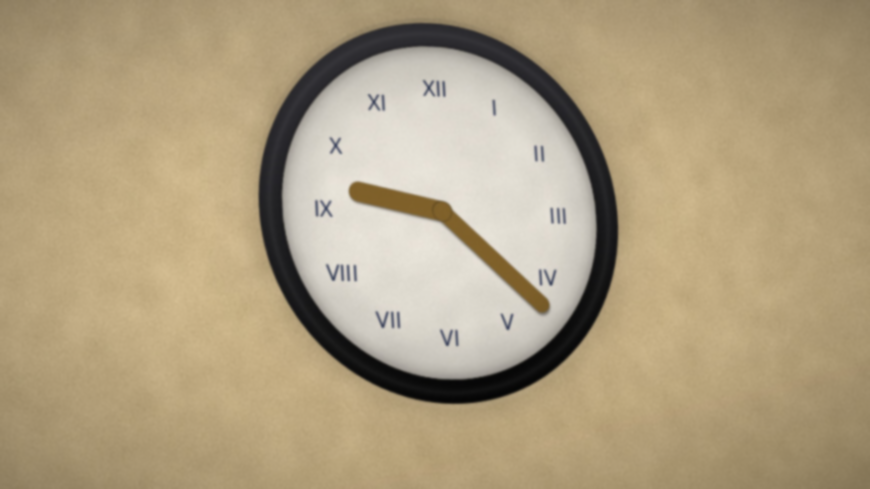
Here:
9 h 22 min
